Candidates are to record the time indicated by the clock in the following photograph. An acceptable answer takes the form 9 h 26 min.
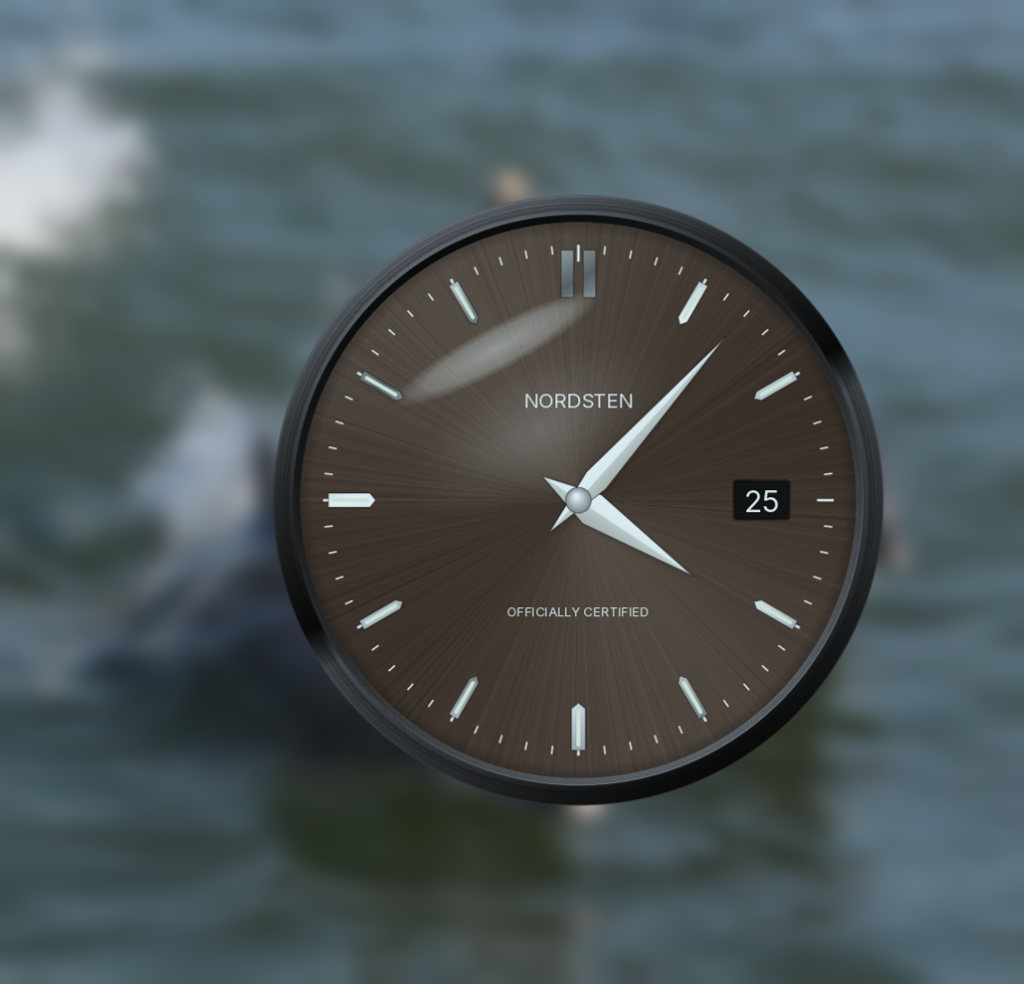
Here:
4 h 07 min
